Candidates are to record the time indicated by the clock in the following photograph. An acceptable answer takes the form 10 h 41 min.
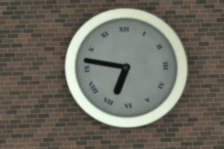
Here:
6 h 47 min
